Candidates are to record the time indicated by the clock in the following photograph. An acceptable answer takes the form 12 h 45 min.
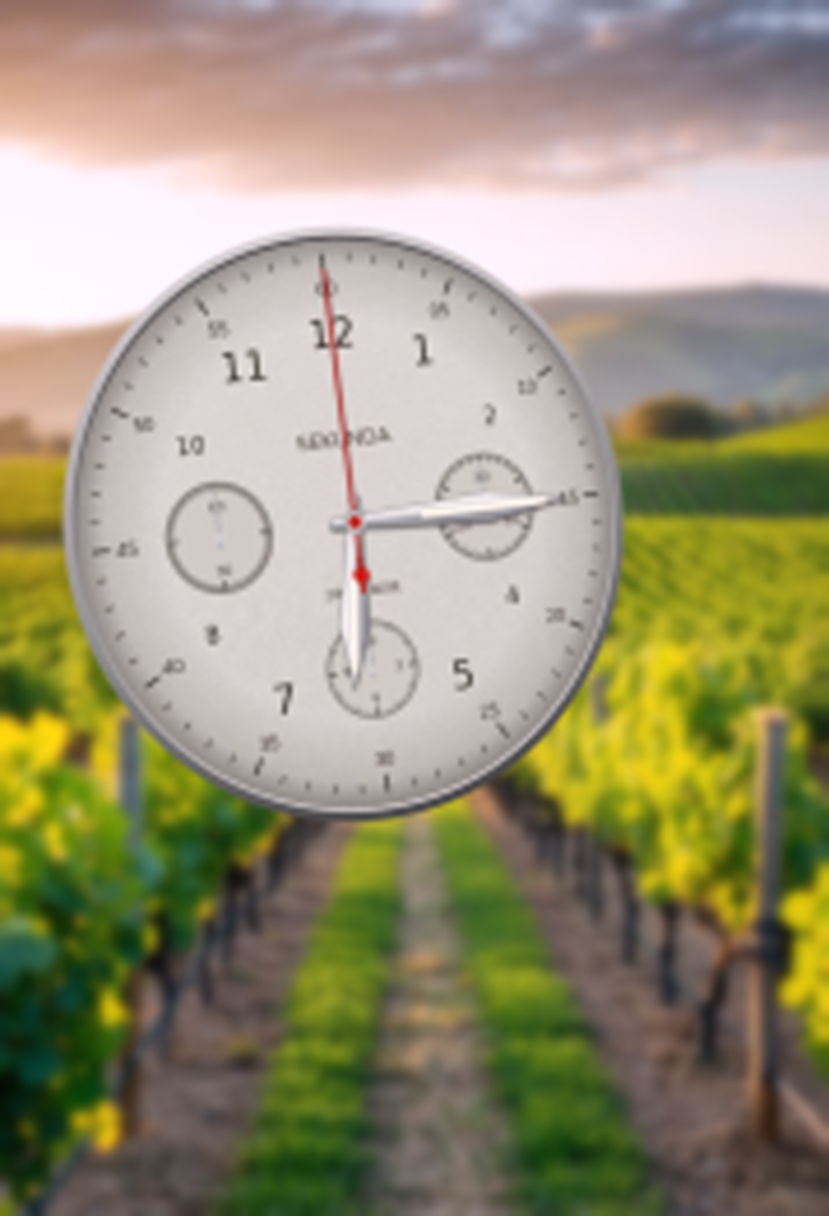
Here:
6 h 15 min
